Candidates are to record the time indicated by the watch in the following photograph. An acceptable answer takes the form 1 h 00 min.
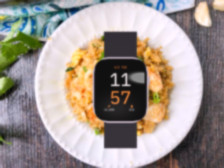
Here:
11 h 57 min
